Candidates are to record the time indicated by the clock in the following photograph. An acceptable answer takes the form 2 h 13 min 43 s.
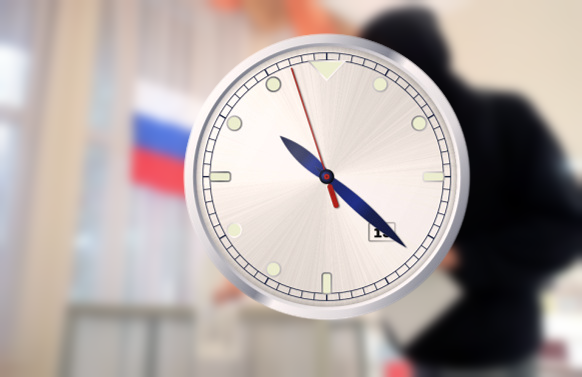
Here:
10 h 21 min 57 s
